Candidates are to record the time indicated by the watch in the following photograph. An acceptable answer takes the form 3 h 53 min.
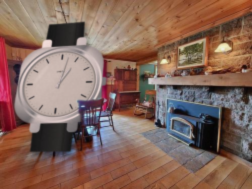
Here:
1 h 02 min
